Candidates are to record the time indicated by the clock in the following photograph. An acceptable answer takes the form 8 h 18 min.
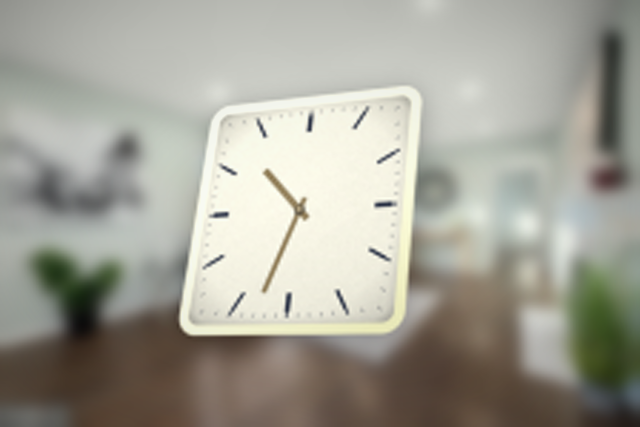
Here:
10 h 33 min
